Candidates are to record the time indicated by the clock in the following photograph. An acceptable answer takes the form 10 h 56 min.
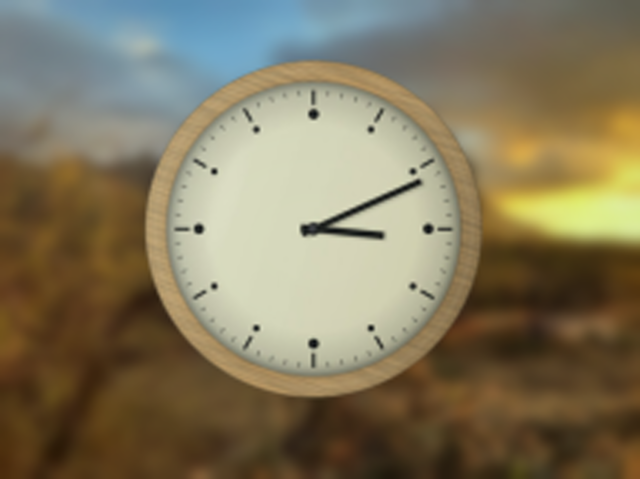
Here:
3 h 11 min
